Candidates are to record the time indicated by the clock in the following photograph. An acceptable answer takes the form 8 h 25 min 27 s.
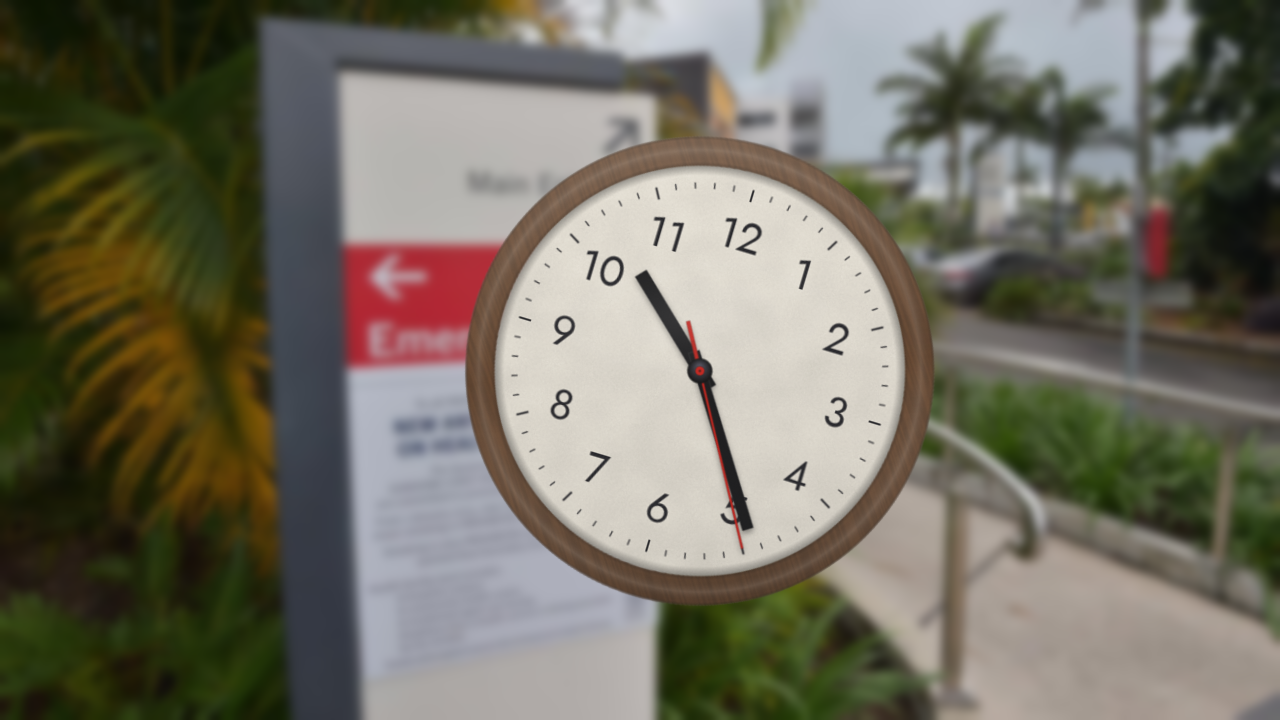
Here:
10 h 24 min 25 s
